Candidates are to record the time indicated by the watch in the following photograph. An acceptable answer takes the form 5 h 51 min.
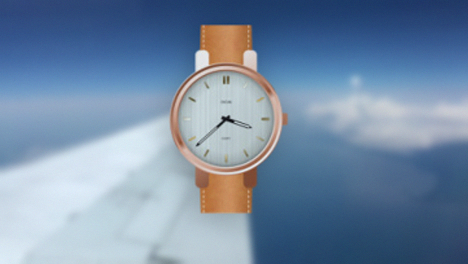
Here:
3 h 38 min
